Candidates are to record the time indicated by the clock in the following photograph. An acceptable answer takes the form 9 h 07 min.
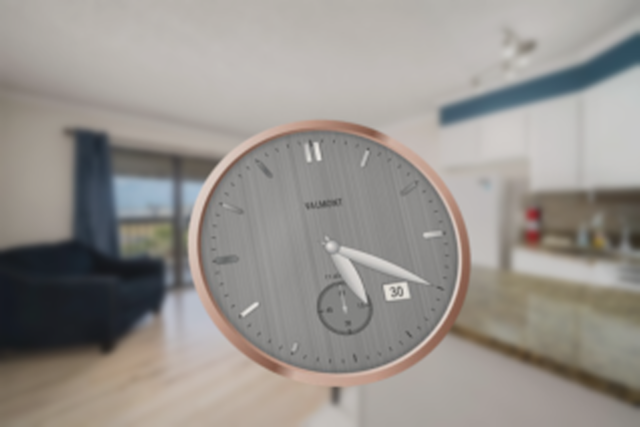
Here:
5 h 20 min
